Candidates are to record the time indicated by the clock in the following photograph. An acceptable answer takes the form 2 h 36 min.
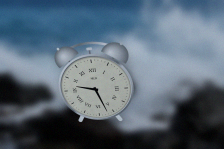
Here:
9 h 27 min
